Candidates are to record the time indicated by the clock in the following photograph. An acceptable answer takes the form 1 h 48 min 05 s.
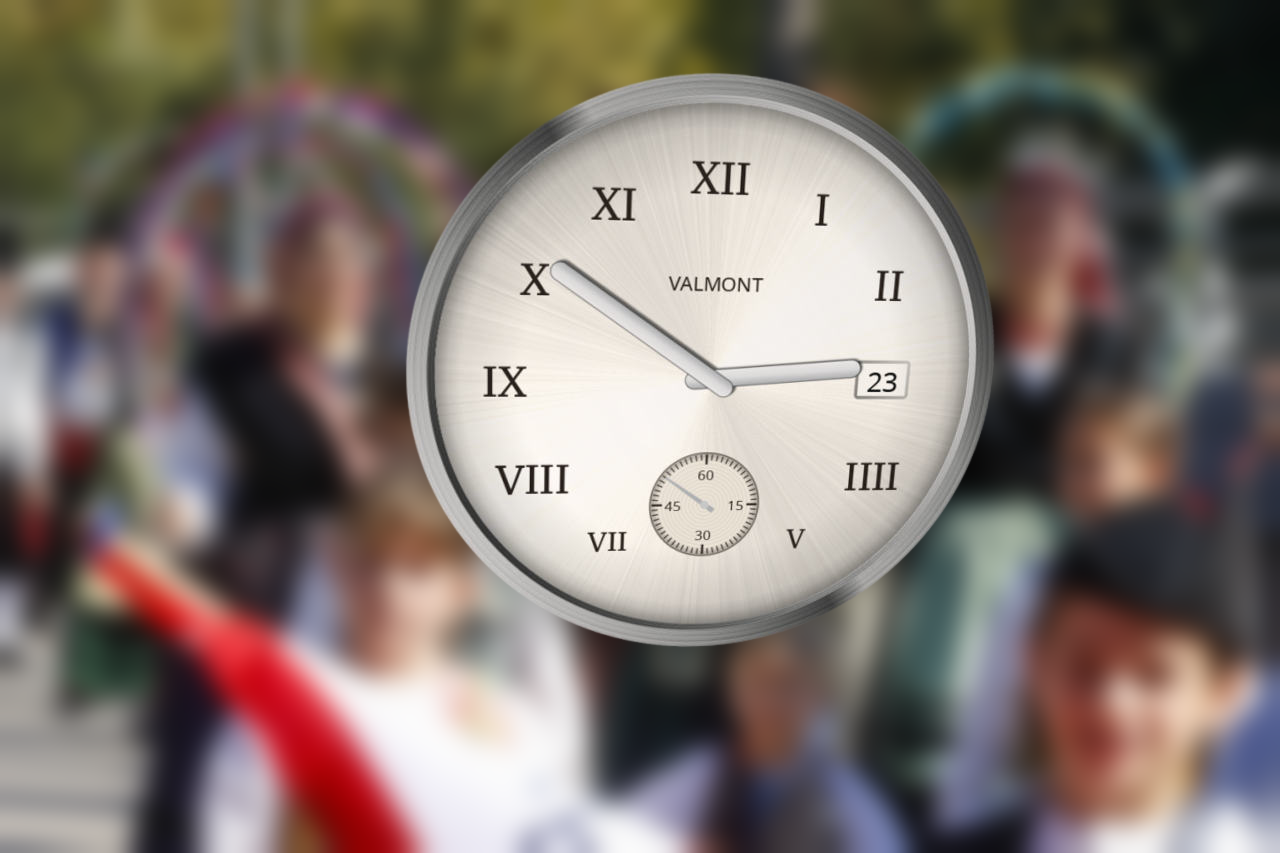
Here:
2 h 50 min 51 s
